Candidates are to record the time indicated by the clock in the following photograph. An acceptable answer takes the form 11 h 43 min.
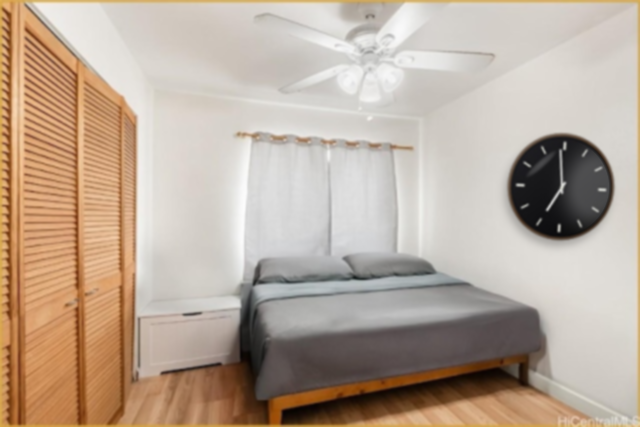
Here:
6 h 59 min
